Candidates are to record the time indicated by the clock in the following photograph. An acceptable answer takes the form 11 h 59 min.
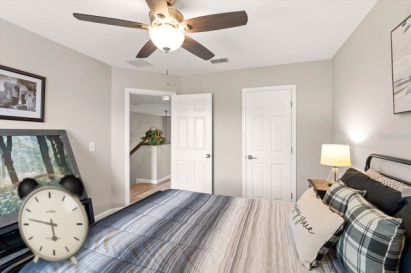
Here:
5 h 47 min
